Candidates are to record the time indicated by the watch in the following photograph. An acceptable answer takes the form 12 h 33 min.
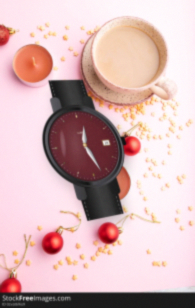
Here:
12 h 27 min
